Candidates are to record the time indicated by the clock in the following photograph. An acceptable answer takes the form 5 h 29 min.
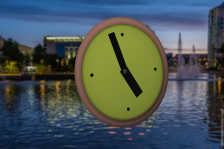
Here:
4 h 57 min
